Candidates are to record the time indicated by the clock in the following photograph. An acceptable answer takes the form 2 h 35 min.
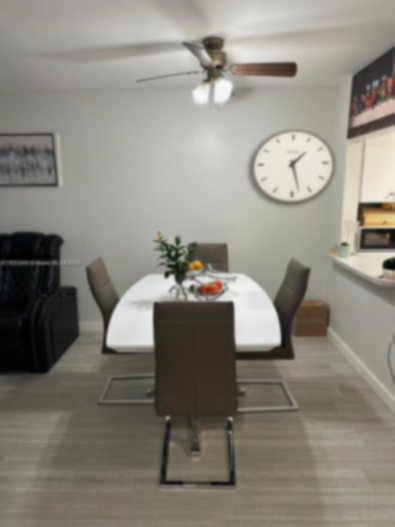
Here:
1 h 28 min
